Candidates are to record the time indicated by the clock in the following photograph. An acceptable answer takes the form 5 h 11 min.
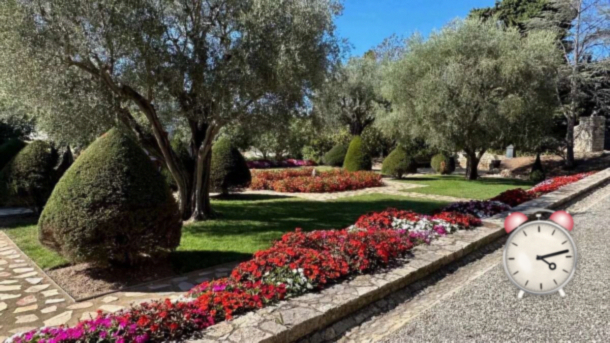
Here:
4 h 13 min
